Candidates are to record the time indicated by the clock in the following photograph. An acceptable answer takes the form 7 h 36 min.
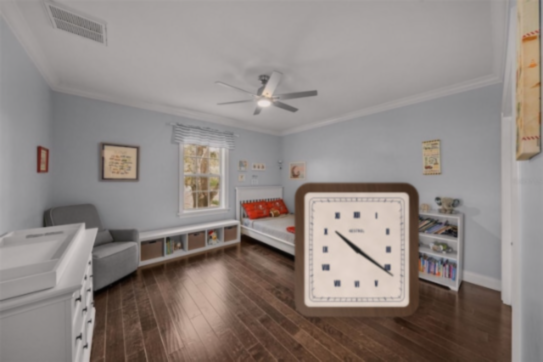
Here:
10 h 21 min
